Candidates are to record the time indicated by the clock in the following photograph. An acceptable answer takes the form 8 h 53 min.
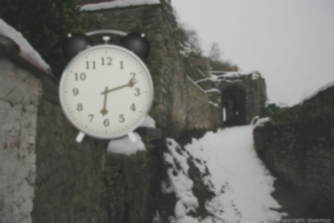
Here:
6 h 12 min
